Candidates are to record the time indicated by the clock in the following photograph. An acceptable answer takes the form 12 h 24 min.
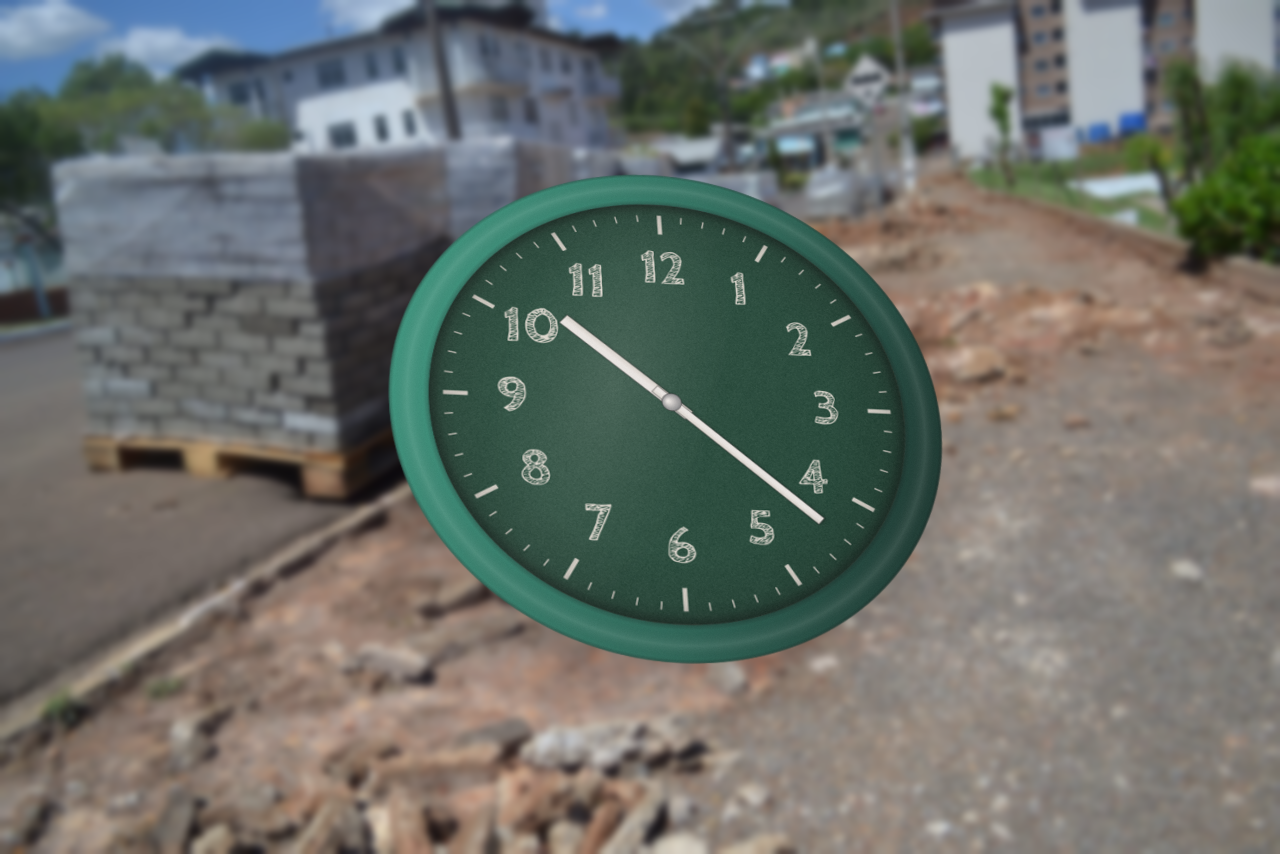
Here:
10 h 22 min
